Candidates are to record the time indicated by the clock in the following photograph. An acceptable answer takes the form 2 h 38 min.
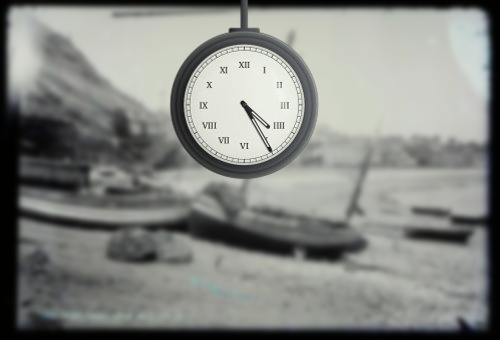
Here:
4 h 25 min
